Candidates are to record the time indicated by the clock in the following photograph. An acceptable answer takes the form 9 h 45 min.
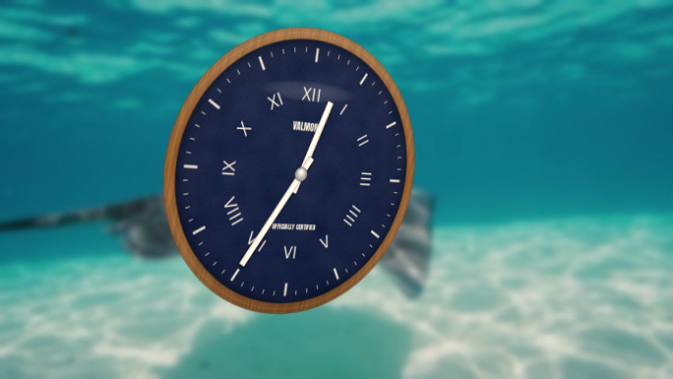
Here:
12 h 35 min
